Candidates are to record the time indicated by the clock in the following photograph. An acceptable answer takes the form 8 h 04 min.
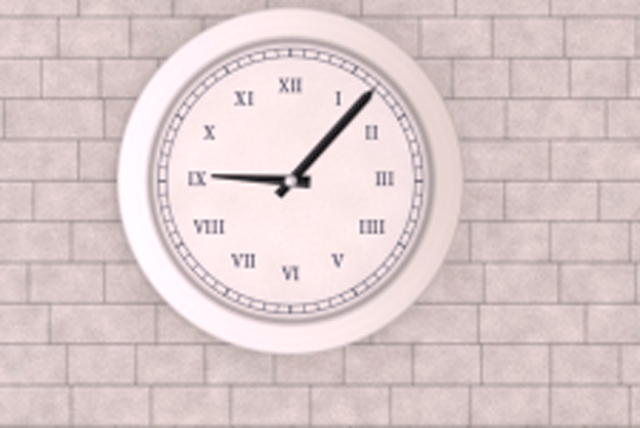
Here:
9 h 07 min
